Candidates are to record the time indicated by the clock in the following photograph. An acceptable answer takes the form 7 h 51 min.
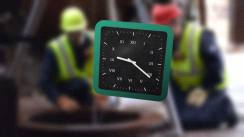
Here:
9 h 21 min
